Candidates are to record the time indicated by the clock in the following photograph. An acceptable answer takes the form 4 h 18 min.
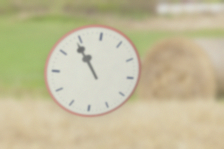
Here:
10 h 54 min
